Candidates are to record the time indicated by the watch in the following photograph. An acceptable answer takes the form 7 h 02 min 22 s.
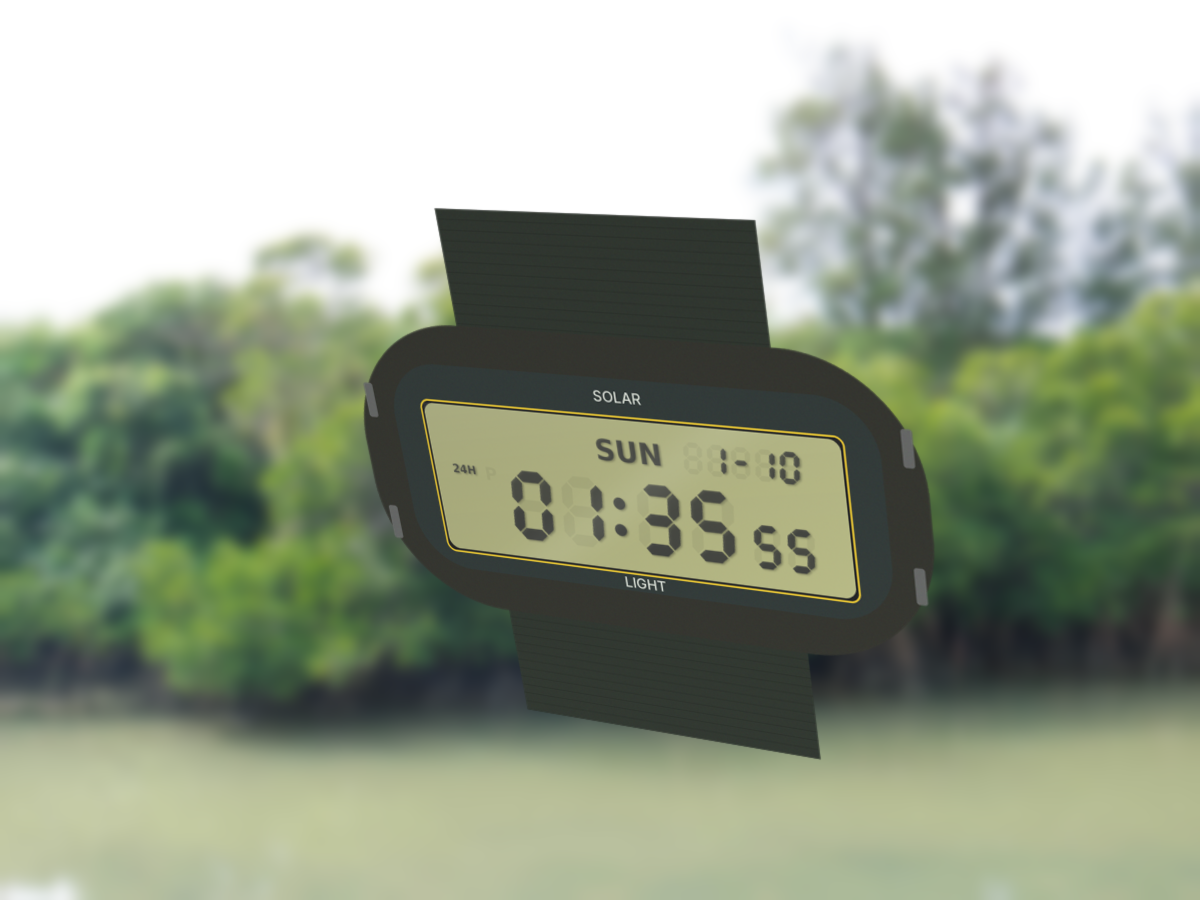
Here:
1 h 35 min 55 s
